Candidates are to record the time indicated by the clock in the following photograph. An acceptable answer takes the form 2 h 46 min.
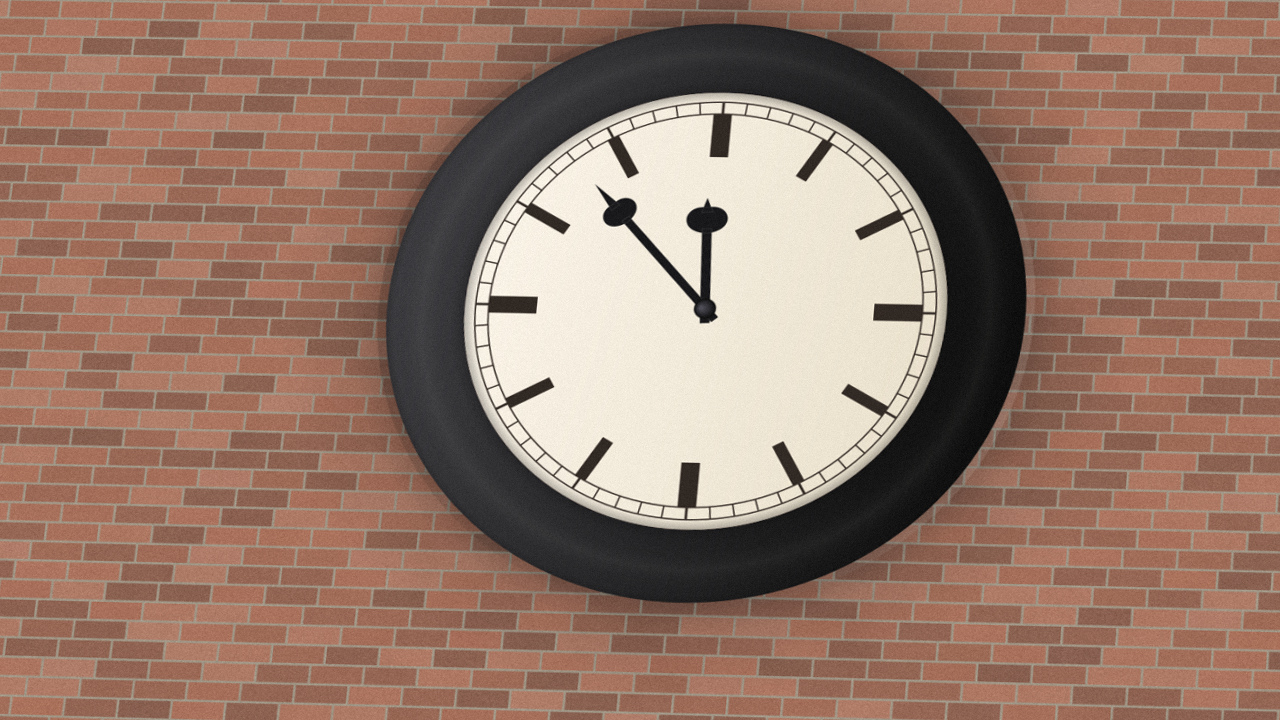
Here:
11 h 53 min
